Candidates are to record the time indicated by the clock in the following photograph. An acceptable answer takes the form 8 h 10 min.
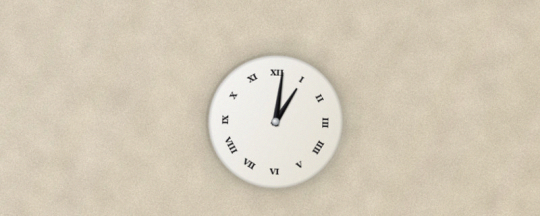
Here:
1 h 01 min
